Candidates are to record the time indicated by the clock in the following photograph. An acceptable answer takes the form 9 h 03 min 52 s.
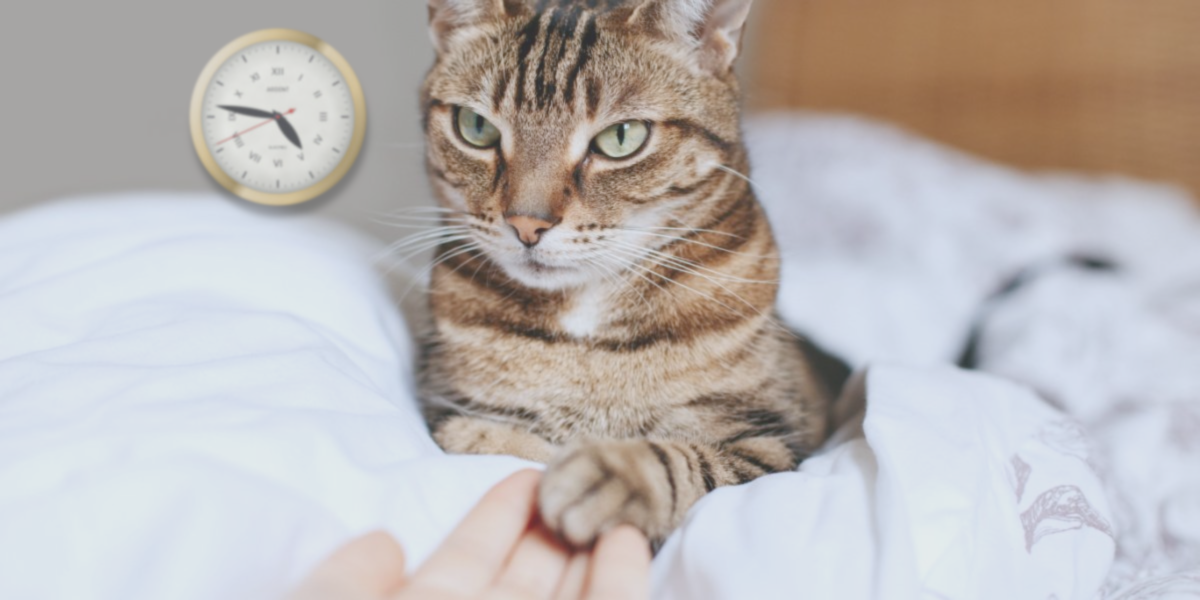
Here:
4 h 46 min 41 s
